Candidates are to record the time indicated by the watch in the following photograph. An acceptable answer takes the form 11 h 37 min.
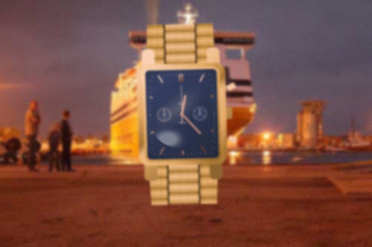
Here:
12 h 23 min
